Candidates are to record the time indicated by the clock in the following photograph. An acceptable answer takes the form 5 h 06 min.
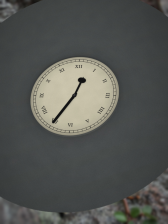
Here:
12 h 35 min
